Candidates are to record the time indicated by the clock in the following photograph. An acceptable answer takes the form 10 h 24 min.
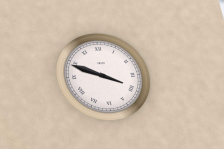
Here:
3 h 49 min
